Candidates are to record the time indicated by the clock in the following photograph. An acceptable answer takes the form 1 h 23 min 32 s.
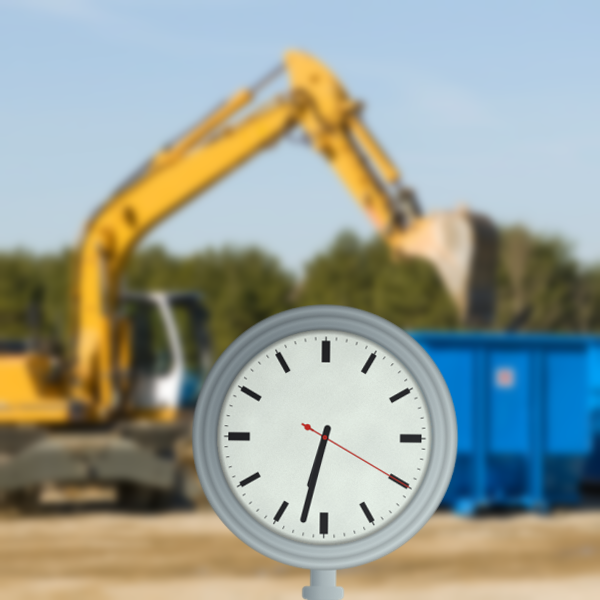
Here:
6 h 32 min 20 s
